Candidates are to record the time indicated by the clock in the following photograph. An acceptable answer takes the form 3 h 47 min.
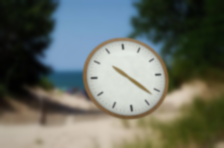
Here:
10 h 22 min
